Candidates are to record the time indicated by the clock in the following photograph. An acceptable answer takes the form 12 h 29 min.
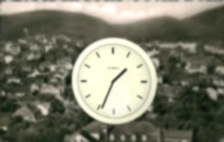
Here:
1 h 34 min
